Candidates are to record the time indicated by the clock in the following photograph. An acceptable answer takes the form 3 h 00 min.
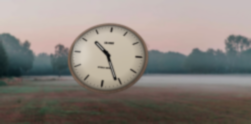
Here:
10 h 26 min
